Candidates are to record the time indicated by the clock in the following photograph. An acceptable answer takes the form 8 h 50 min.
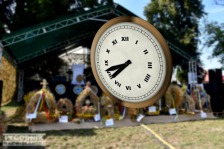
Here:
7 h 42 min
